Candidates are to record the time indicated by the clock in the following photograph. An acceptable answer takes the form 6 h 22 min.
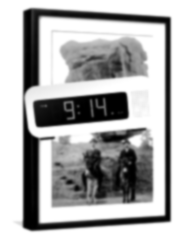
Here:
9 h 14 min
